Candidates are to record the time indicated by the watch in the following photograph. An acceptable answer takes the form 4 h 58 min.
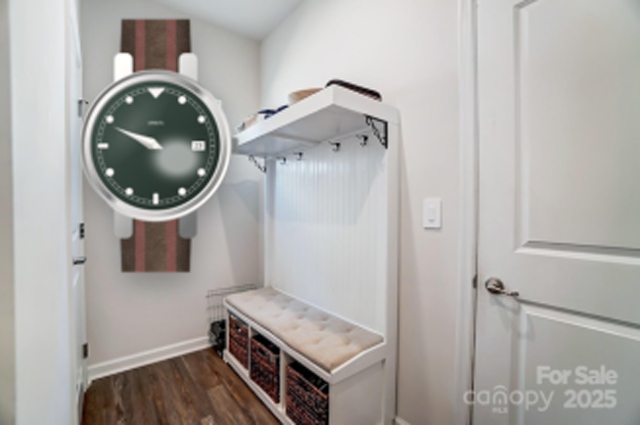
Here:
9 h 49 min
